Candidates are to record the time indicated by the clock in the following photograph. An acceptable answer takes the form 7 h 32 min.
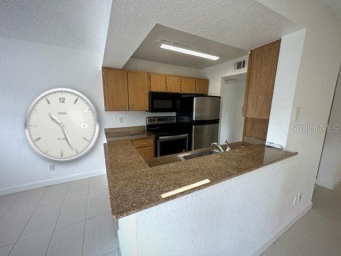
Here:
10 h 26 min
